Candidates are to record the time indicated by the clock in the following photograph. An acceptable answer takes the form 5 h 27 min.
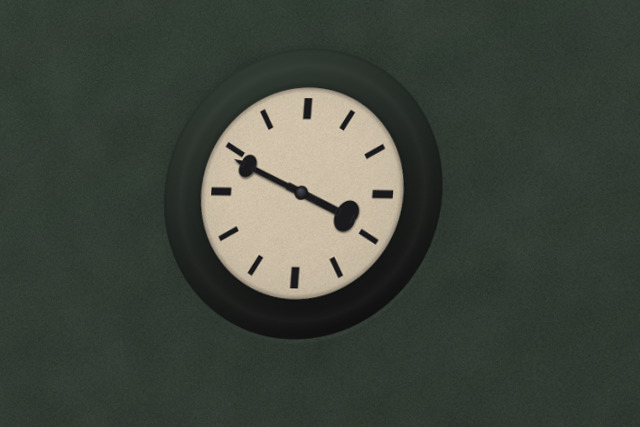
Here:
3 h 49 min
